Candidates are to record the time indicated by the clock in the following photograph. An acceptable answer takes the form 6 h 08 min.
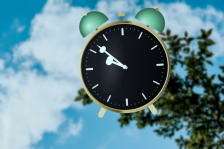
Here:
9 h 52 min
